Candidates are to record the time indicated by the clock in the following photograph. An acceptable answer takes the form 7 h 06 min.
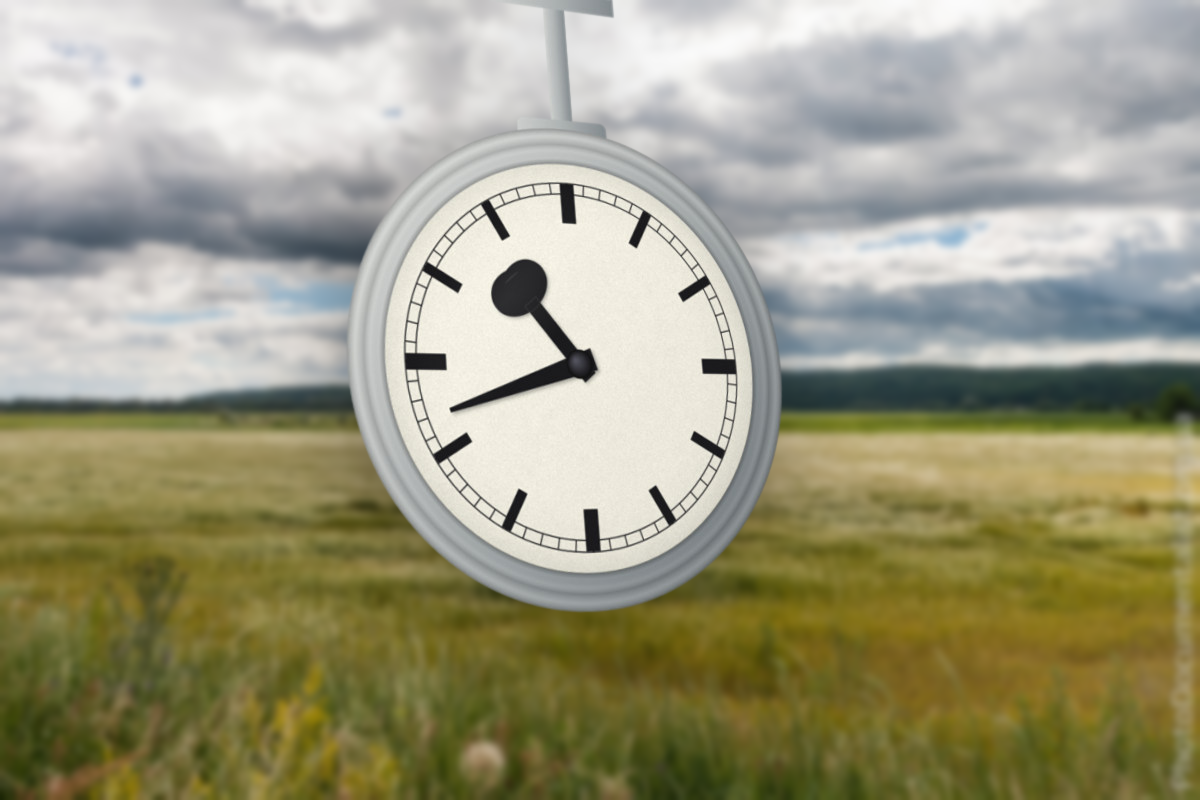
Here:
10 h 42 min
